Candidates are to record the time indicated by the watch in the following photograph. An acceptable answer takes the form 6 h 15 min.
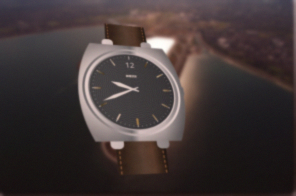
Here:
9 h 41 min
